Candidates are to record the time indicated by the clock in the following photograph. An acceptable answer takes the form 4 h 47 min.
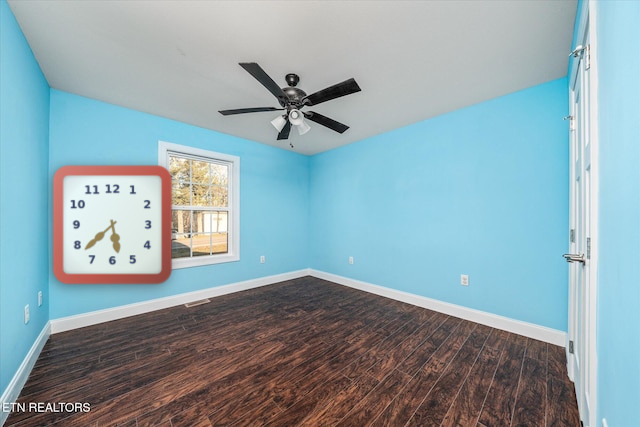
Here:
5 h 38 min
